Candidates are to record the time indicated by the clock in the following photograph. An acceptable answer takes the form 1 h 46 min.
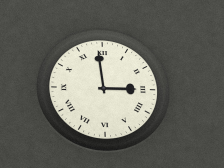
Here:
2 h 59 min
